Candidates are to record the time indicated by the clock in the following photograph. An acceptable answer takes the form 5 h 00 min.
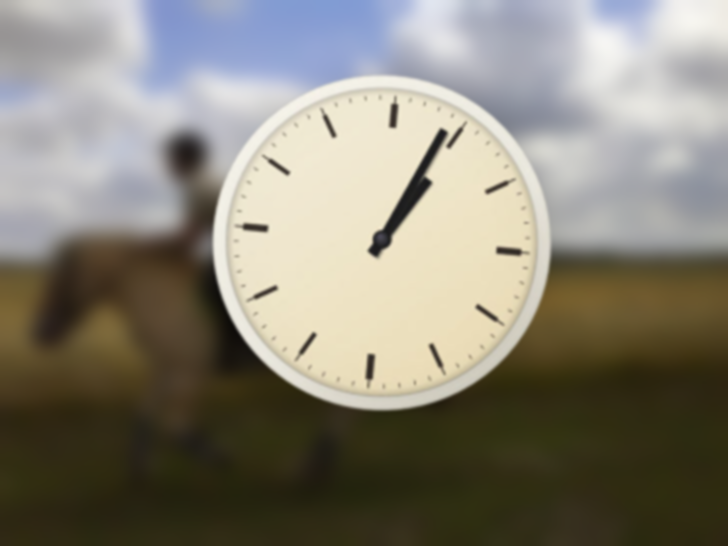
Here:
1 h 04 min
